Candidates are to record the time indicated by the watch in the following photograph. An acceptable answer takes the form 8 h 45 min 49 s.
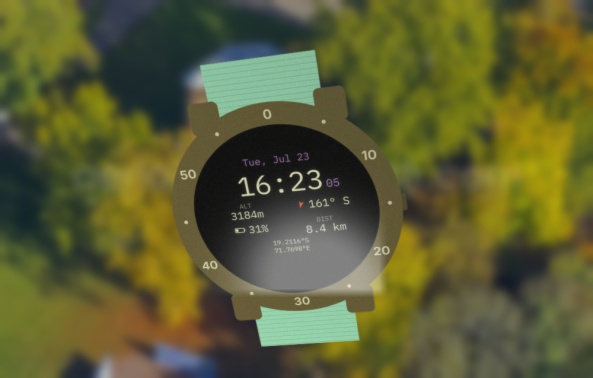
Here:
16 h 23 min 05 s
